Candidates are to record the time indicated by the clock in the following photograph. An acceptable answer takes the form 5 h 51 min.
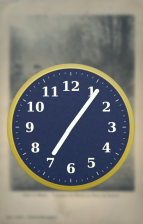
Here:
7 h 06 min
